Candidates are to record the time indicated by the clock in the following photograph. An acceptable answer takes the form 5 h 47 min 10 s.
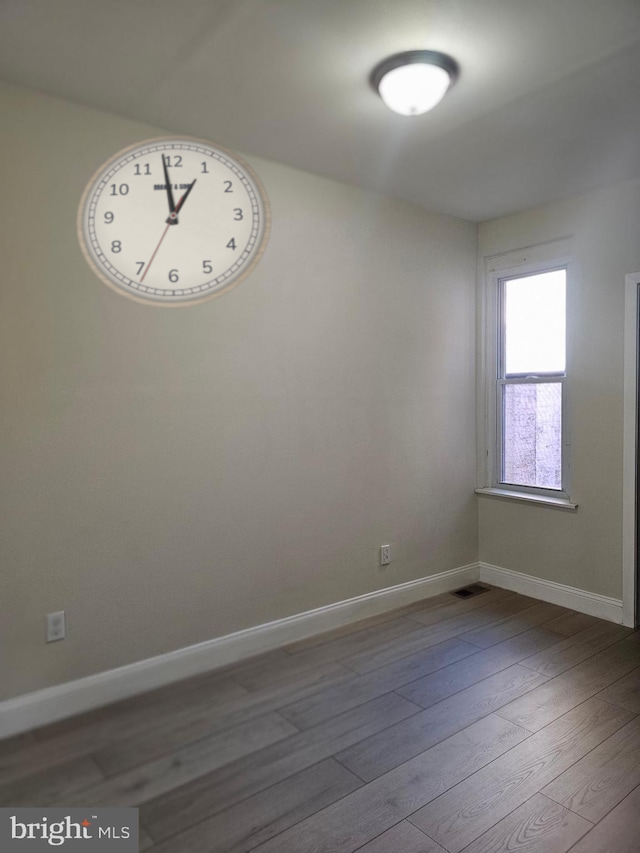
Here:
12 h 58 min 34 s
